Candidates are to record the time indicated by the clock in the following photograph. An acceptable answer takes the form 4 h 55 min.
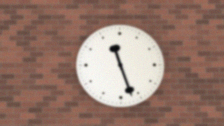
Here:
11 h 27 min
